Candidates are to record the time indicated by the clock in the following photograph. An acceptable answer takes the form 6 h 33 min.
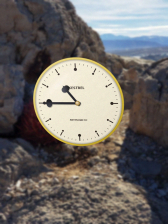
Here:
10 h 45 min
